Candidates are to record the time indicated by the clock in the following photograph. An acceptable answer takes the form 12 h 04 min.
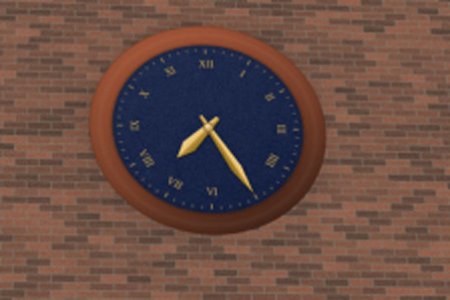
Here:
7 h 25 min
